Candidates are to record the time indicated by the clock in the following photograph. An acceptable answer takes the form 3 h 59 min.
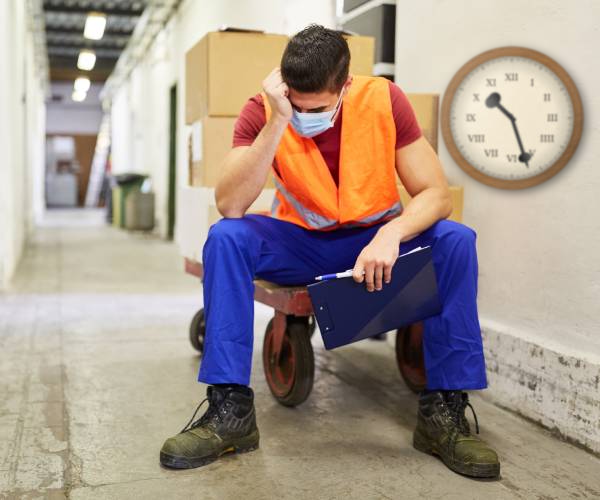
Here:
10 h 27 min
